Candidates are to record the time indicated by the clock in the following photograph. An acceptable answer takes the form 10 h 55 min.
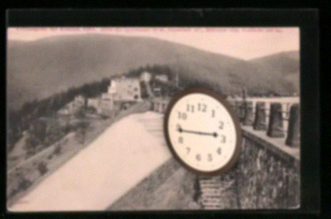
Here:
2 h 44 min
